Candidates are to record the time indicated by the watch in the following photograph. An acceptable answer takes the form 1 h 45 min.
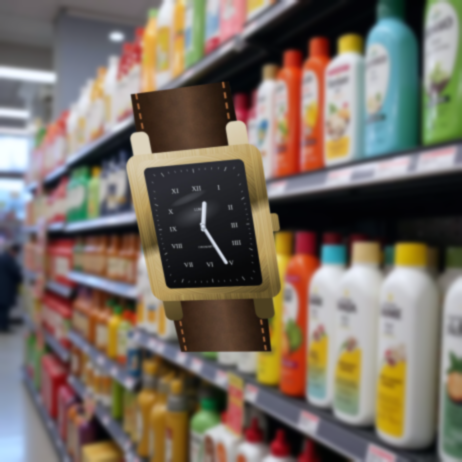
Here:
12 h 26 min
